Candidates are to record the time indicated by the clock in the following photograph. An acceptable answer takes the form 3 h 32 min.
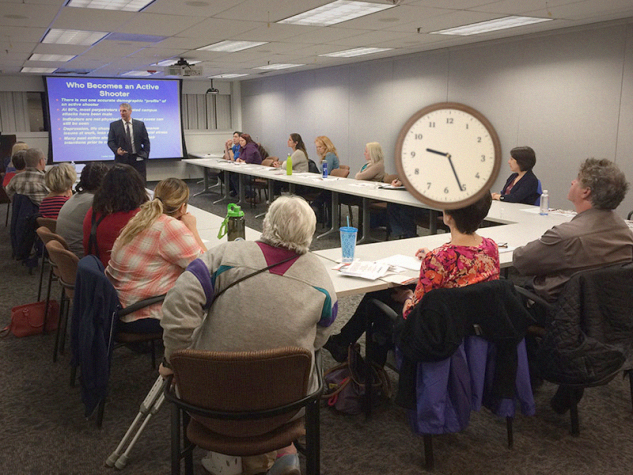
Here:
9 h 26 min
